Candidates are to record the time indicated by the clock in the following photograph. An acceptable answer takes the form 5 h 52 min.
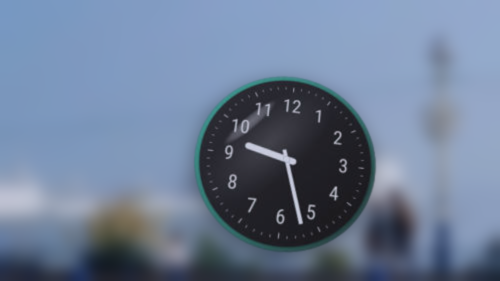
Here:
9 h 27 min
